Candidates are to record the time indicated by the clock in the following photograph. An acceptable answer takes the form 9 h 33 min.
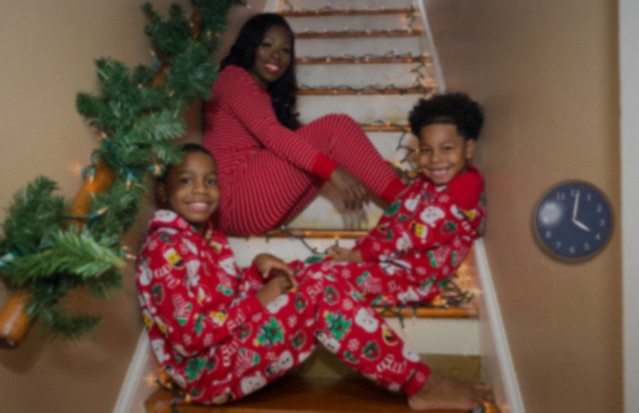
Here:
4 h 01 min
